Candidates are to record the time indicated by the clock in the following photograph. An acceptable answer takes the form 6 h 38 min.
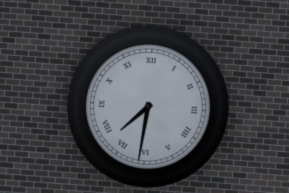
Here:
7 h 31 min
